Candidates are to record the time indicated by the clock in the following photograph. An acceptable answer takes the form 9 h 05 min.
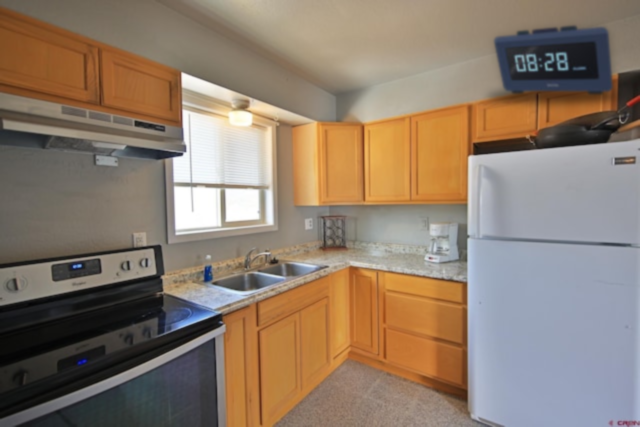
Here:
8 h 28 min
